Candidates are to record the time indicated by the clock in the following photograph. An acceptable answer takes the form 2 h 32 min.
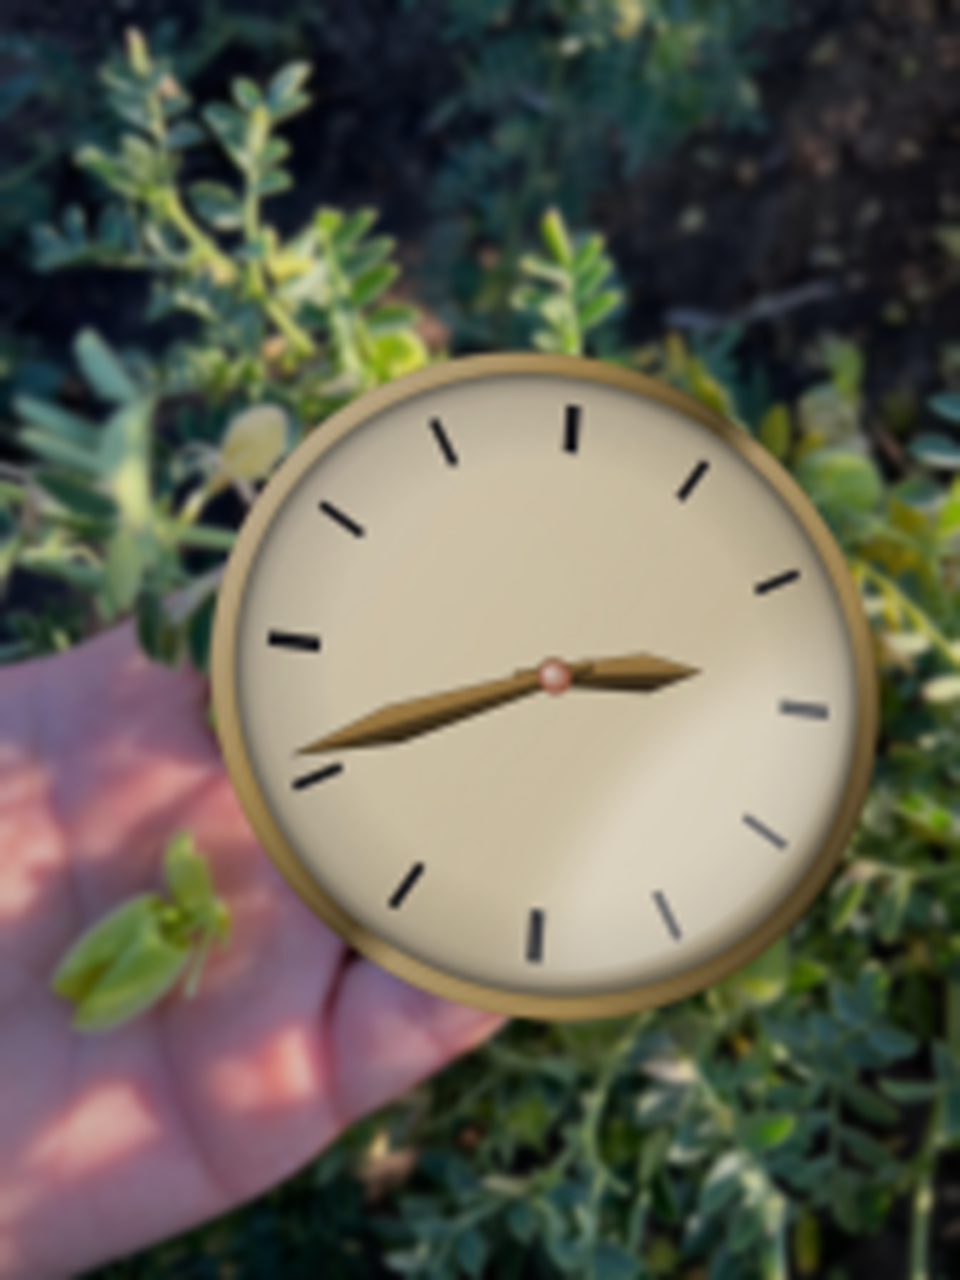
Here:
2 h 41 min
